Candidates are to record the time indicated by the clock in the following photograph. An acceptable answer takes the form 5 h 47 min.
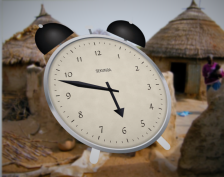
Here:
5 h 48 min
